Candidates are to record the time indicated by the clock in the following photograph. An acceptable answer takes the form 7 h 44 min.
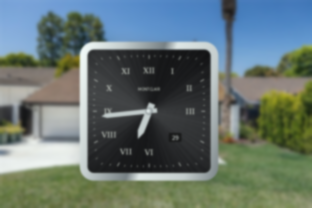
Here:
6 h 44 min
